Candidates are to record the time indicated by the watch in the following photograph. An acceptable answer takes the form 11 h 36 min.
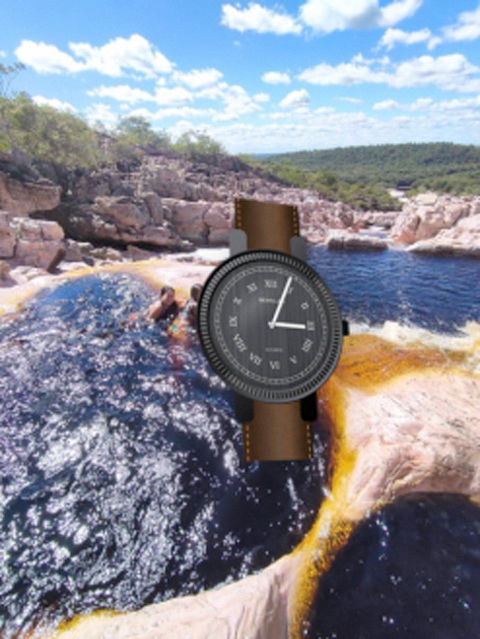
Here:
3 h 04 min
